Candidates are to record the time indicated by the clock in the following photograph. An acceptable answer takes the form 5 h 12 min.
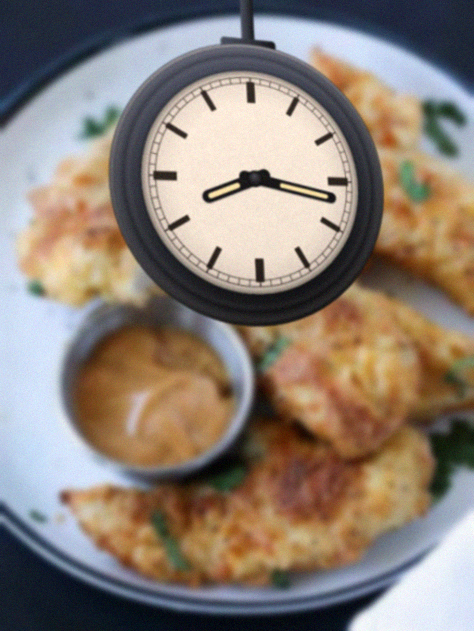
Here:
8 h 17 min
